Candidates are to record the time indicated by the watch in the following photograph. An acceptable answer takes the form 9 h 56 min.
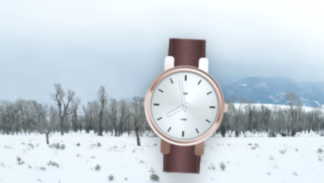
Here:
7 h 58 min
